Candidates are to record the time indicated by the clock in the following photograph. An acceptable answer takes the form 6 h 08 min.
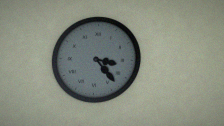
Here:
3 h 23 min
